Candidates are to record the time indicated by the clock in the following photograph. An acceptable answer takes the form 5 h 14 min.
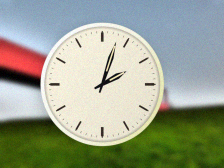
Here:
2 h 03 min
